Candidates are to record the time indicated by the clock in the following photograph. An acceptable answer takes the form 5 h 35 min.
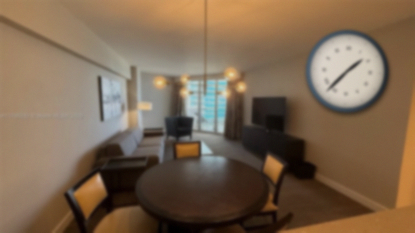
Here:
1 h 37 min
